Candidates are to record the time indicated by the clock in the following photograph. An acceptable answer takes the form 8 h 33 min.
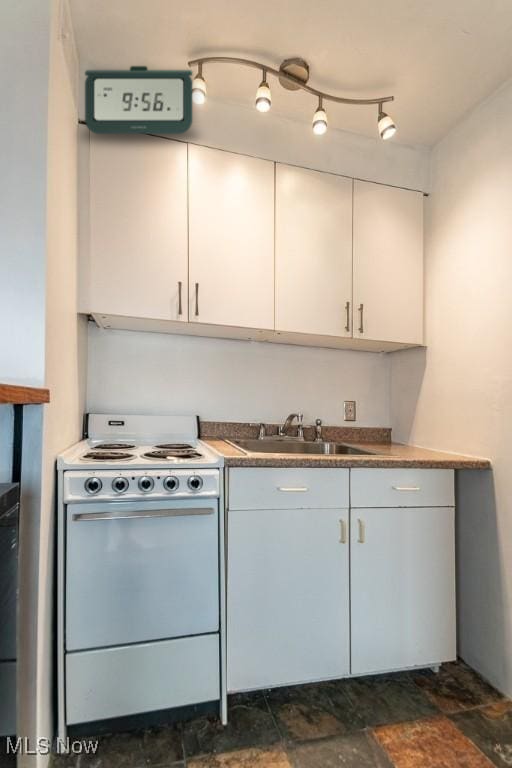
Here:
9 h 56 min
